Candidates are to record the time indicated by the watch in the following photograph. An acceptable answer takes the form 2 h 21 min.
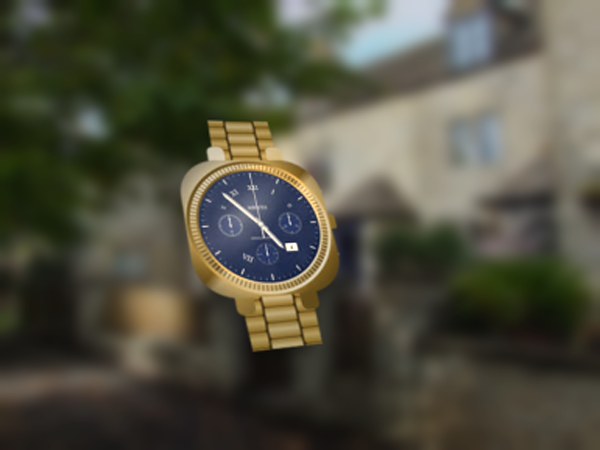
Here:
4 h 53 min
